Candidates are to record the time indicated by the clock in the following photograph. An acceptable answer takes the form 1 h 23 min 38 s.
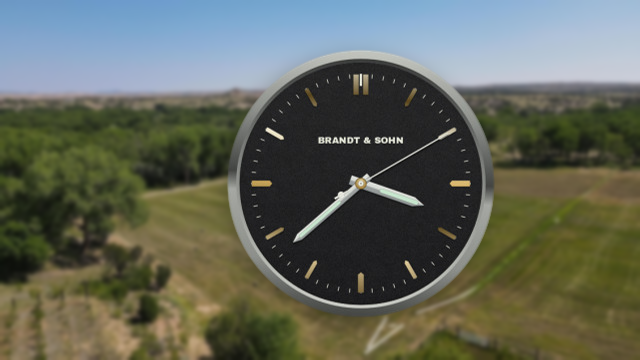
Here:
3 h 38 min 10 s
